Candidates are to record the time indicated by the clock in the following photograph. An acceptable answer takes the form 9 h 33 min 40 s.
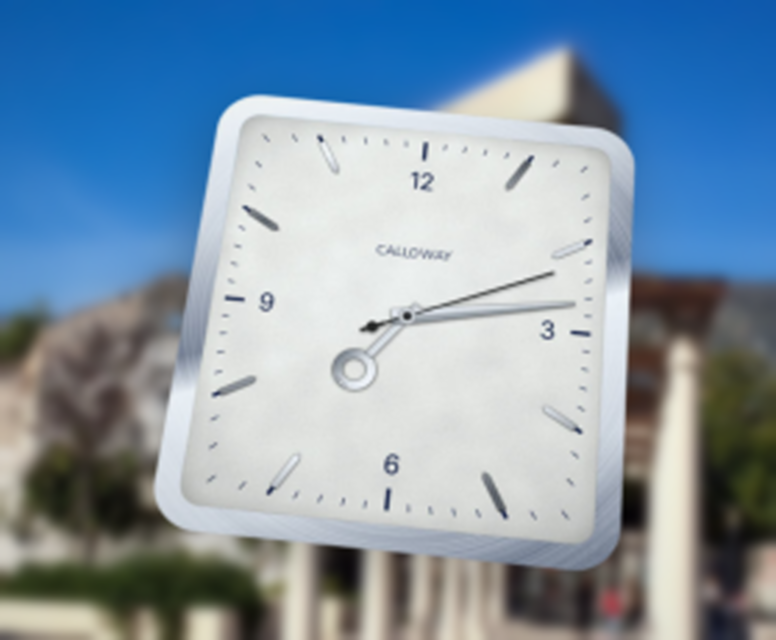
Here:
7 h 13 min 11 s
